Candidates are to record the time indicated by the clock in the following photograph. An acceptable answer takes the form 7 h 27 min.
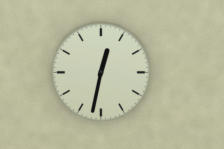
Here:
12 h 32 min
